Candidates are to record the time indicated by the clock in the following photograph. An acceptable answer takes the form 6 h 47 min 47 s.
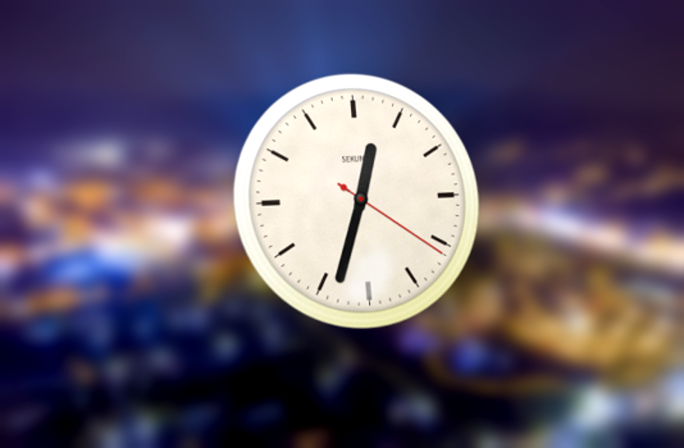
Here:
12 h 33 min 21 s
